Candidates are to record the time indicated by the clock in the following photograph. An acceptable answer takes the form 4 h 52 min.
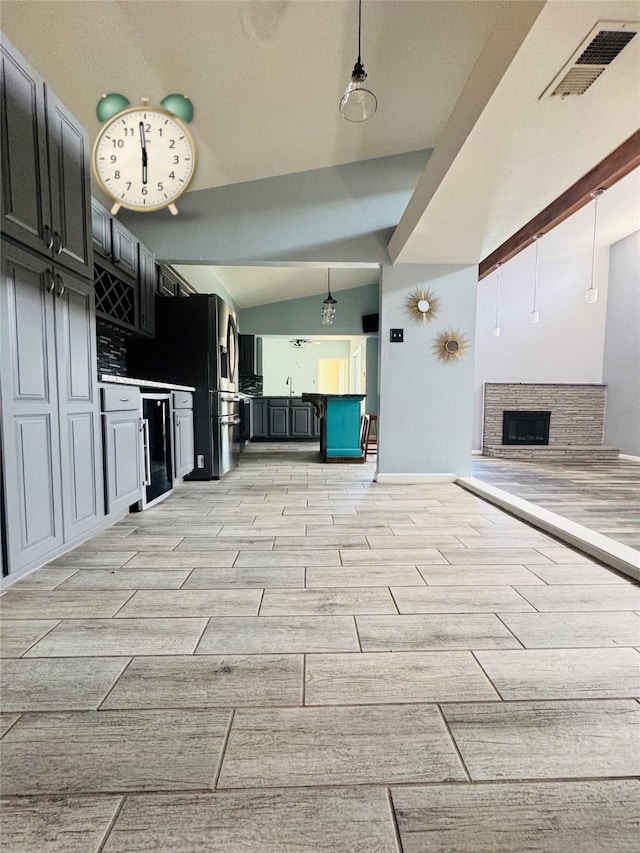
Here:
5 h 59 min
